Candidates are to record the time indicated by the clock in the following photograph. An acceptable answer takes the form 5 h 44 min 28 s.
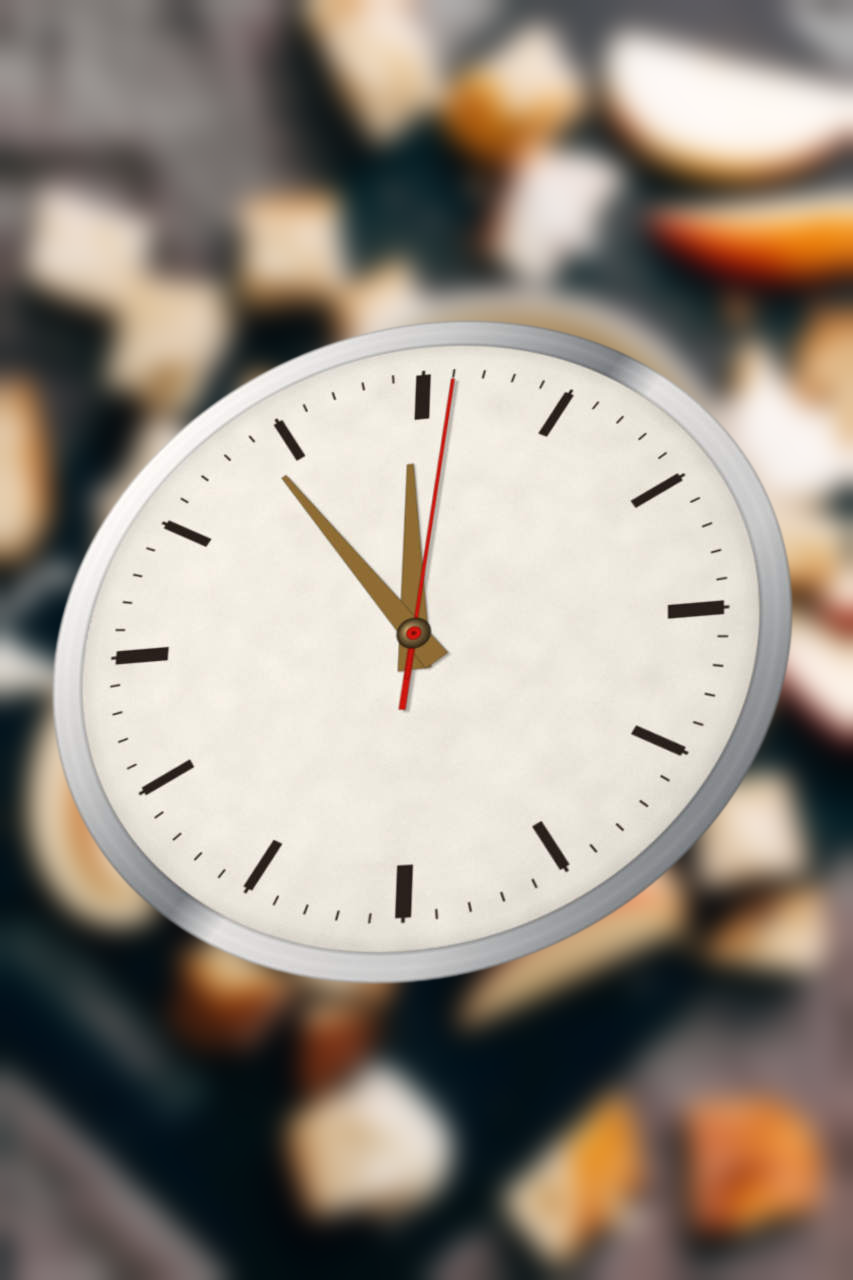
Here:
11 h 54 min 01 s
